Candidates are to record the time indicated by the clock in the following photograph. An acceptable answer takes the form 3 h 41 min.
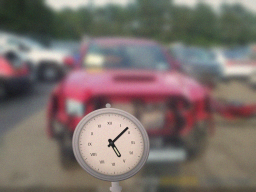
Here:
5 h 08 min
